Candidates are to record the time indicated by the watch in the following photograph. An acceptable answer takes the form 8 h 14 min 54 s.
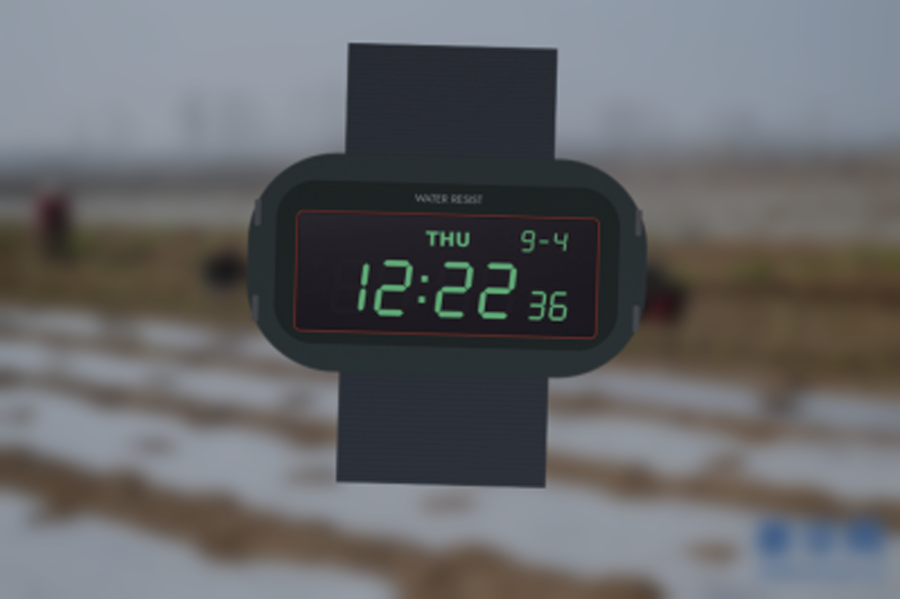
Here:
12 h 22 min 36 s
